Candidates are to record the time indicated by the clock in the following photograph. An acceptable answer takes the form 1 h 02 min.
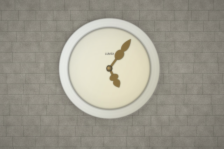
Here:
5 h 06 min
